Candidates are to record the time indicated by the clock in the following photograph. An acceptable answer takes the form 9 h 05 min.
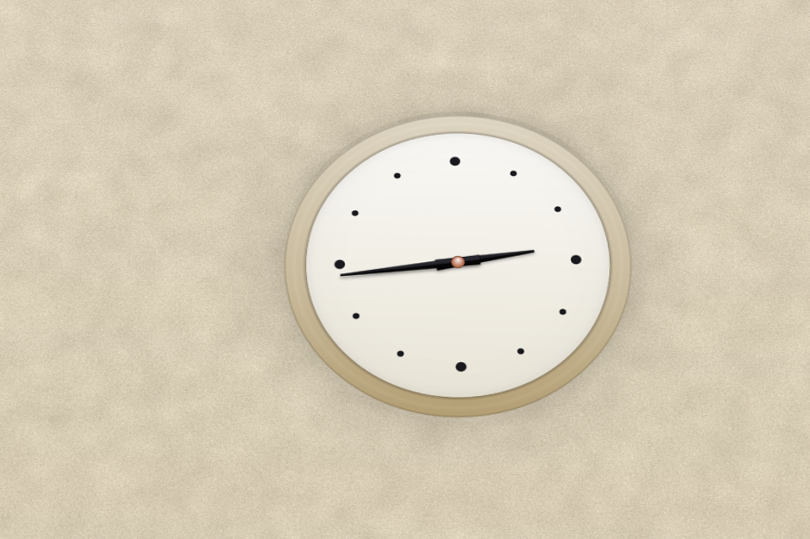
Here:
2 h 44 min
